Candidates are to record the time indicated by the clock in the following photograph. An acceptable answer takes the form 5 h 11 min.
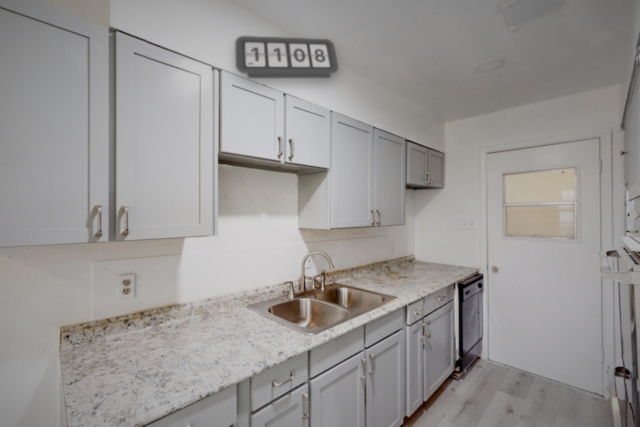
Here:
11 h 08 min
